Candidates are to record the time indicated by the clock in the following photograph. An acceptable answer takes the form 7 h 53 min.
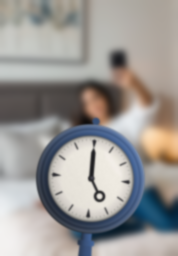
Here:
5 h 00 min
